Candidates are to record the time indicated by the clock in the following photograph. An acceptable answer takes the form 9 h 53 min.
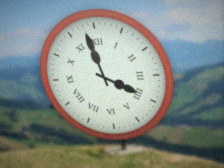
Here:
3 h 58 min
